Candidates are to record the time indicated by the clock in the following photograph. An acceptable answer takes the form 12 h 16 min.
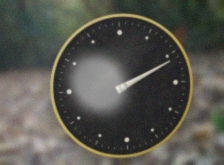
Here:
2 h 11 min
